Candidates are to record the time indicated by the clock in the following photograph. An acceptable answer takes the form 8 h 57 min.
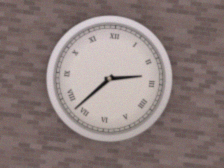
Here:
2 h 37 min
